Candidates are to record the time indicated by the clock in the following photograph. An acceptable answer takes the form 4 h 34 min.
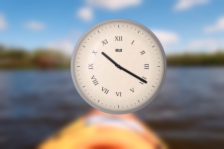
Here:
10 h 20 min
